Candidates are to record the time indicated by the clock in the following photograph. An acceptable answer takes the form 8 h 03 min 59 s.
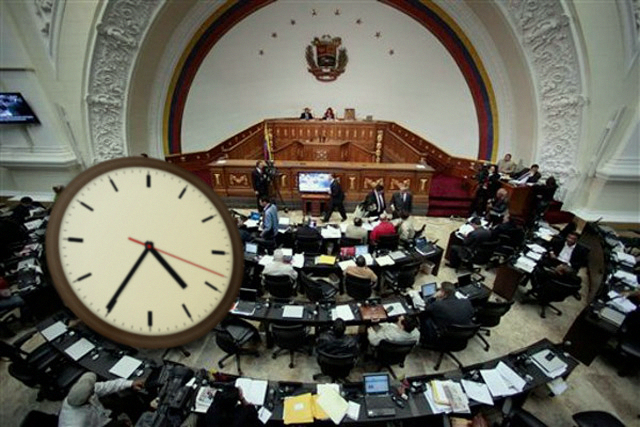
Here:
4 h 35 min 18 s
